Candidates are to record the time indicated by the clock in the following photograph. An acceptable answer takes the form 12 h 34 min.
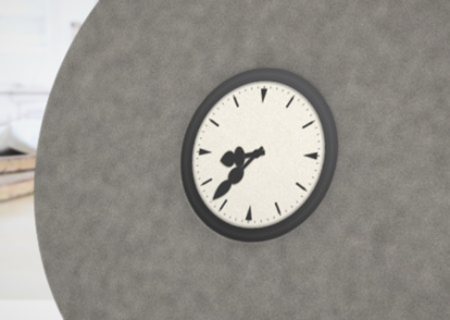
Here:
8 h 37 min
